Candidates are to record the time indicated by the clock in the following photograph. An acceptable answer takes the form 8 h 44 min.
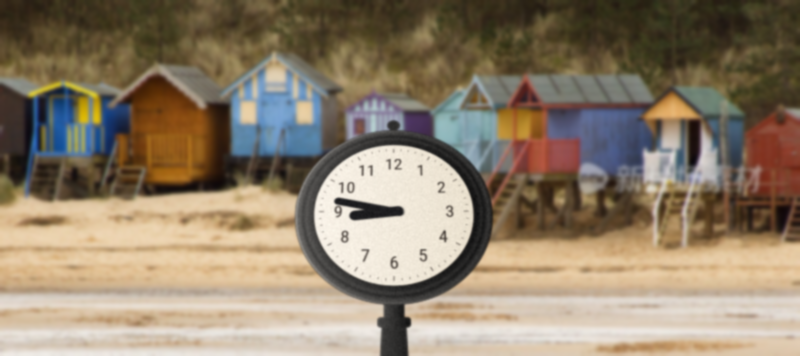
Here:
8 h 47 min
